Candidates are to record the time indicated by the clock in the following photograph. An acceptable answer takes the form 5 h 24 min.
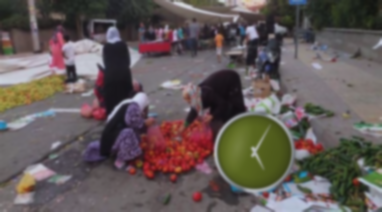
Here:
5 h 05 min
